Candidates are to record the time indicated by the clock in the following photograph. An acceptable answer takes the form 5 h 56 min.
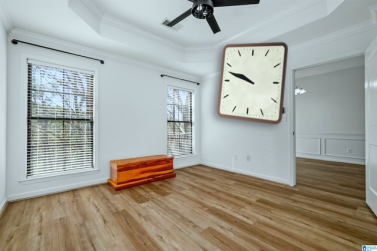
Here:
9 h 48 min
